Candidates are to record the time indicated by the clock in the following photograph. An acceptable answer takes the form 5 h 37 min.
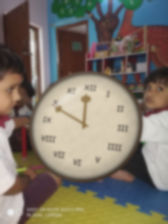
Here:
11 h 49 min
